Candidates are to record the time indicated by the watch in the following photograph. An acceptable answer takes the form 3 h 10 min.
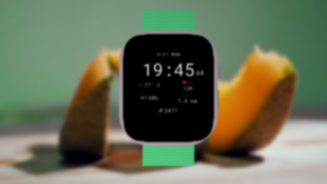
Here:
19 h 45 min
